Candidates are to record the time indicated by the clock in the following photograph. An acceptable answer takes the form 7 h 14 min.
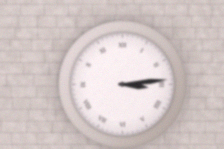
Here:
3 h 14 min
